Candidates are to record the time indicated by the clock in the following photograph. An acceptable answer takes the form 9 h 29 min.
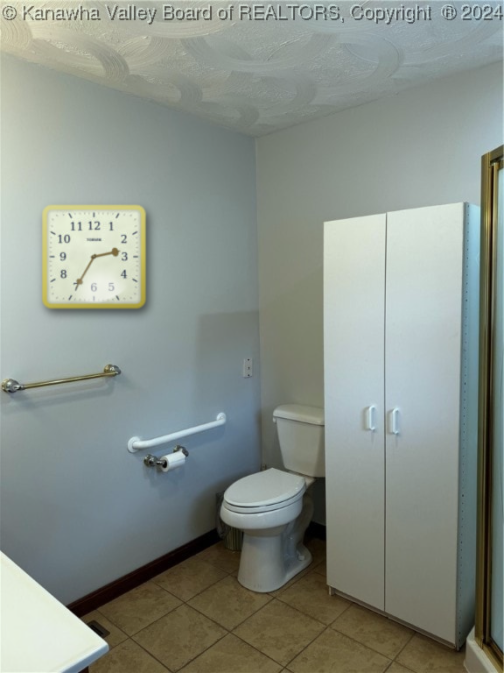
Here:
2 h 35 min
